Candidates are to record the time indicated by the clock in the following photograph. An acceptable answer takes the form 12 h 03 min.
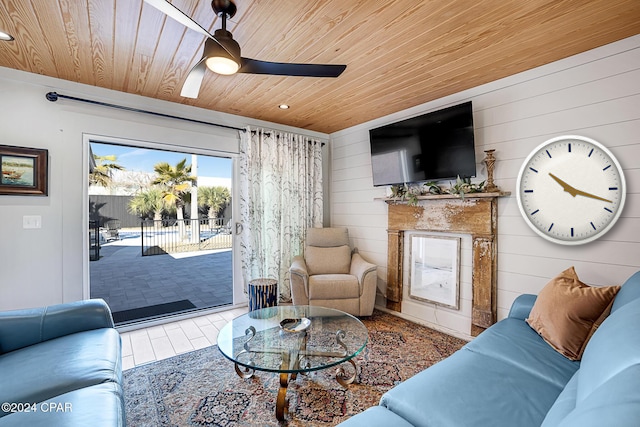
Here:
10 h 18 min
